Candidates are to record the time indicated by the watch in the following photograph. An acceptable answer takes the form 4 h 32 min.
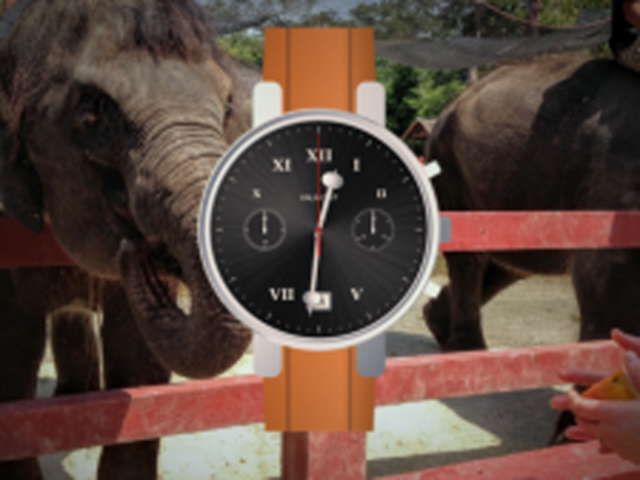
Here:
12 h 31 min
